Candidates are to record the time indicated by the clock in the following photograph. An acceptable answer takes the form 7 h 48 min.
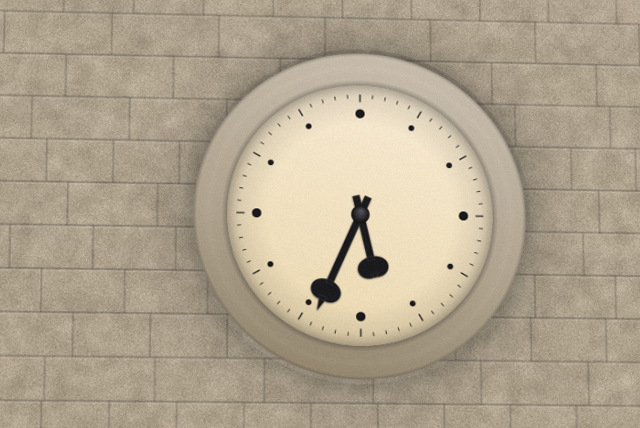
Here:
5 h 34 min
